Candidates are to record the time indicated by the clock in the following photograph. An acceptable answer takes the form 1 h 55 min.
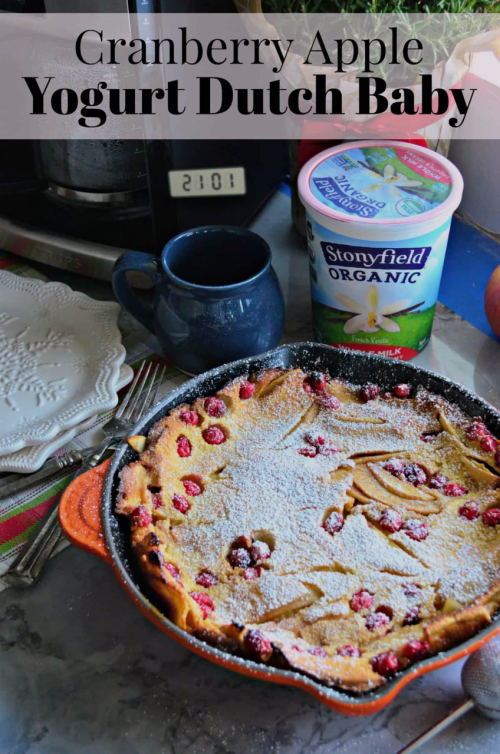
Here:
21 h 01 min
